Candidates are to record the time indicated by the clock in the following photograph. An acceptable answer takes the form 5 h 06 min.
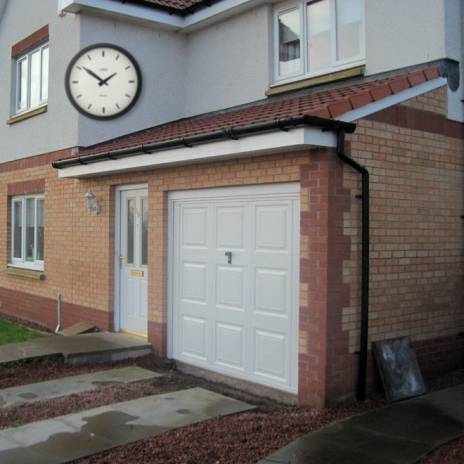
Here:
1 h 51 min
